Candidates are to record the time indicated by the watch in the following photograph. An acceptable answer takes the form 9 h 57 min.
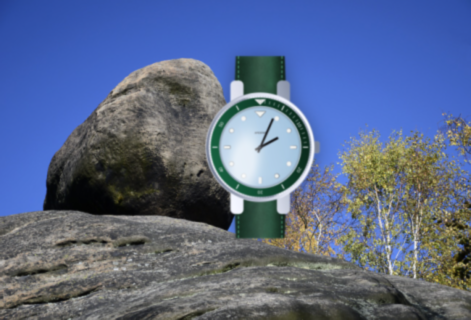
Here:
2 h 04 min
